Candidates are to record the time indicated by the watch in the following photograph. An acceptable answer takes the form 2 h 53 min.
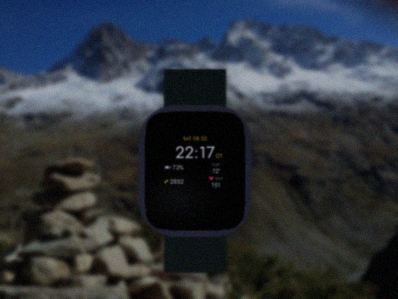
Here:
22 h 17 min
